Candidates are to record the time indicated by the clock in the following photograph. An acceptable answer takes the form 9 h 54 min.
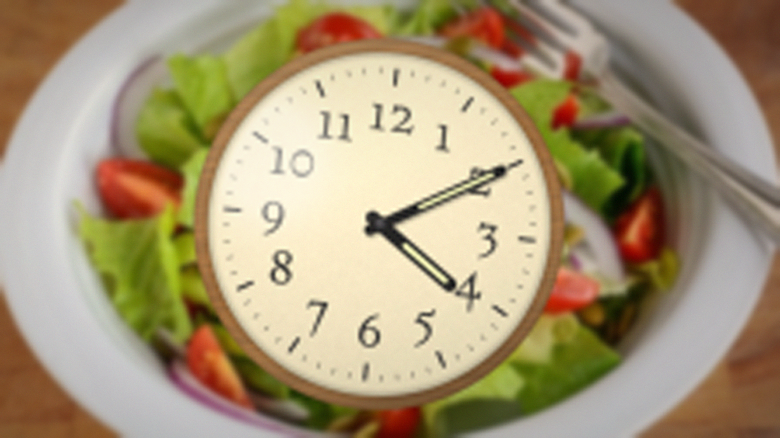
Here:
4 h 10 min
